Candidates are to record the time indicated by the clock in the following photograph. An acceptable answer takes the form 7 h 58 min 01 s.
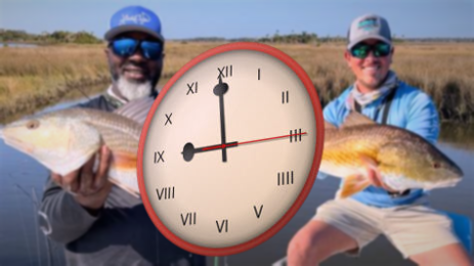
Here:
8 h 59 min 15 s
